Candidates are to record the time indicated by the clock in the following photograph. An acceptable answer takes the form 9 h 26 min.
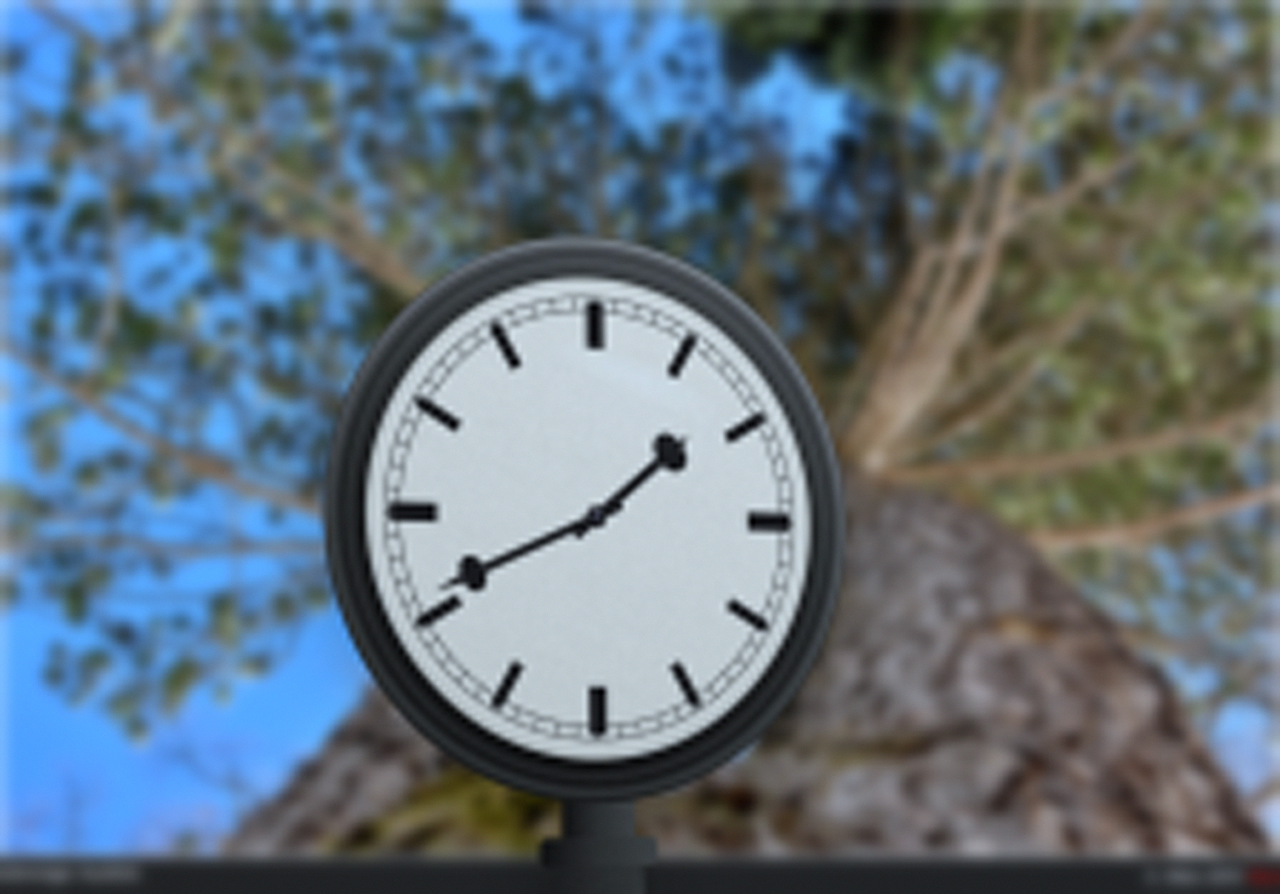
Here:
1 h 41 min
